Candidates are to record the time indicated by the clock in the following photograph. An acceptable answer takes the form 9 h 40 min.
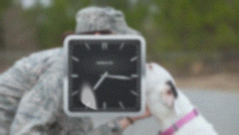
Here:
7 h 16 min
